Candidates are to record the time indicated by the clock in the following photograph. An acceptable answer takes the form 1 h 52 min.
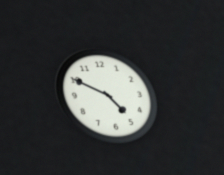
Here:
4 h 50 min
